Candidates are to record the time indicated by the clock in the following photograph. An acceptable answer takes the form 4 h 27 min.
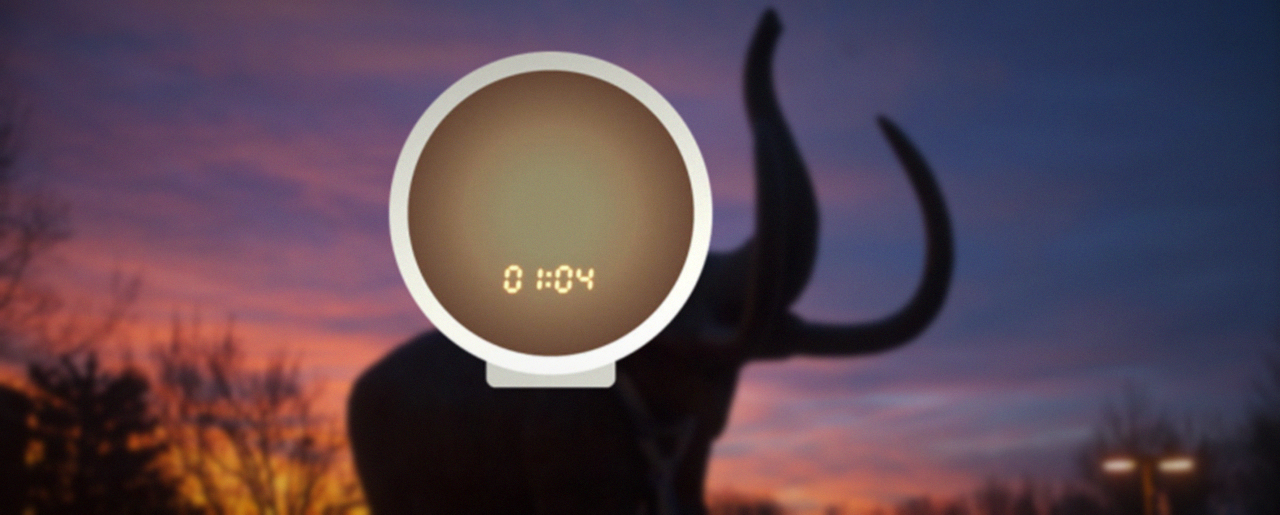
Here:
1 h 04 min
